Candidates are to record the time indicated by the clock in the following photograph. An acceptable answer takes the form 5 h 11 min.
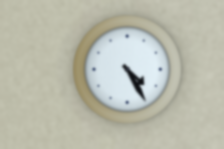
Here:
4 h 25 min
